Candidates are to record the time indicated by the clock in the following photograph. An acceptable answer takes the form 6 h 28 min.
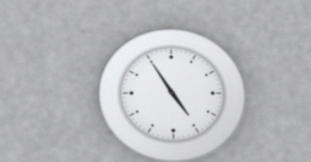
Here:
4 h 55 min
